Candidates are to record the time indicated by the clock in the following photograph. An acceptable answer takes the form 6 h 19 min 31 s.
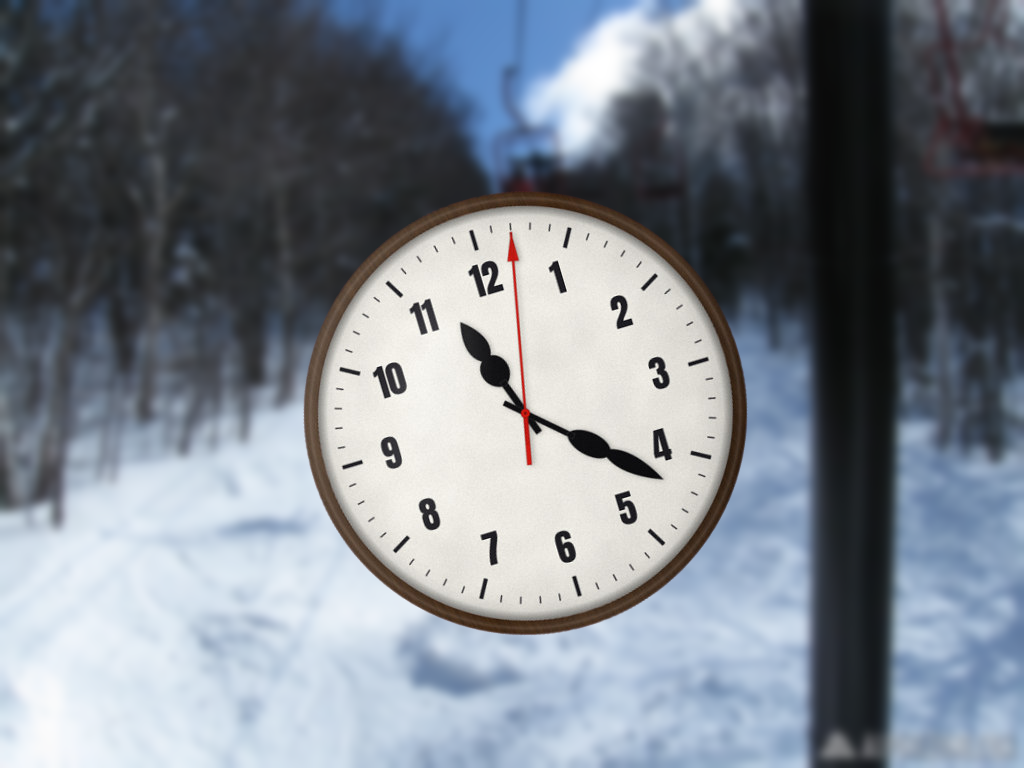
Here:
11 h 22 min 02 s
